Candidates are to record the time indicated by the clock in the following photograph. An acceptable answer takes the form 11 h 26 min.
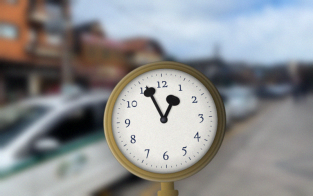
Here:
12 h 56 min
